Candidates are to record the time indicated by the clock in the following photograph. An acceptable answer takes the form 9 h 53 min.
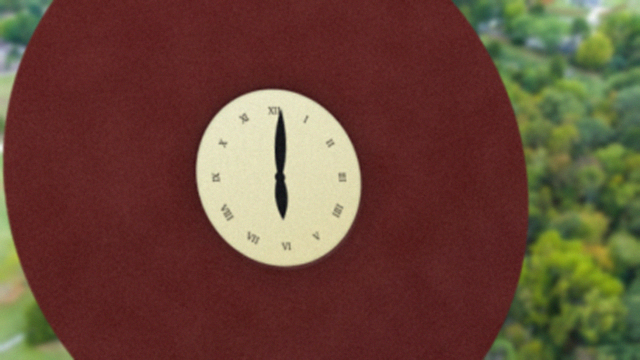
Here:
6 h 01 min
